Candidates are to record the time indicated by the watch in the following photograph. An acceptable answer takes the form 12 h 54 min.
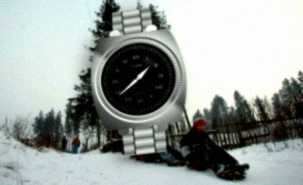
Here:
1 h 39 min
